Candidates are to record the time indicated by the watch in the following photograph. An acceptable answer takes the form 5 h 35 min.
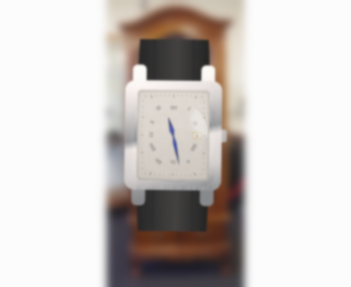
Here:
11 h 28 min
